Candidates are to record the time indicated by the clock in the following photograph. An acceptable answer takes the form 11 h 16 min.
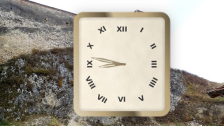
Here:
8 h 47 min
